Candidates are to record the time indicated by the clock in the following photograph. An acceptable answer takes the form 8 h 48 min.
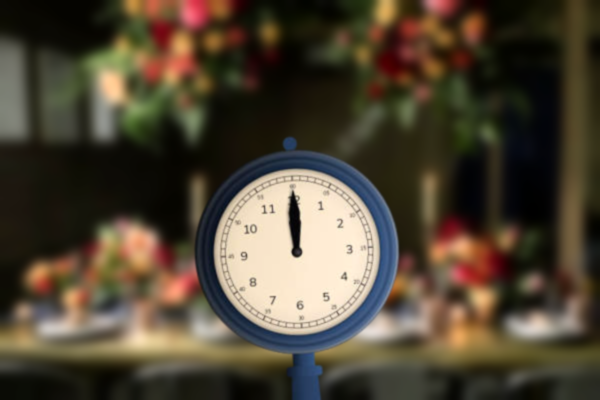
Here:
12 h 00 min
